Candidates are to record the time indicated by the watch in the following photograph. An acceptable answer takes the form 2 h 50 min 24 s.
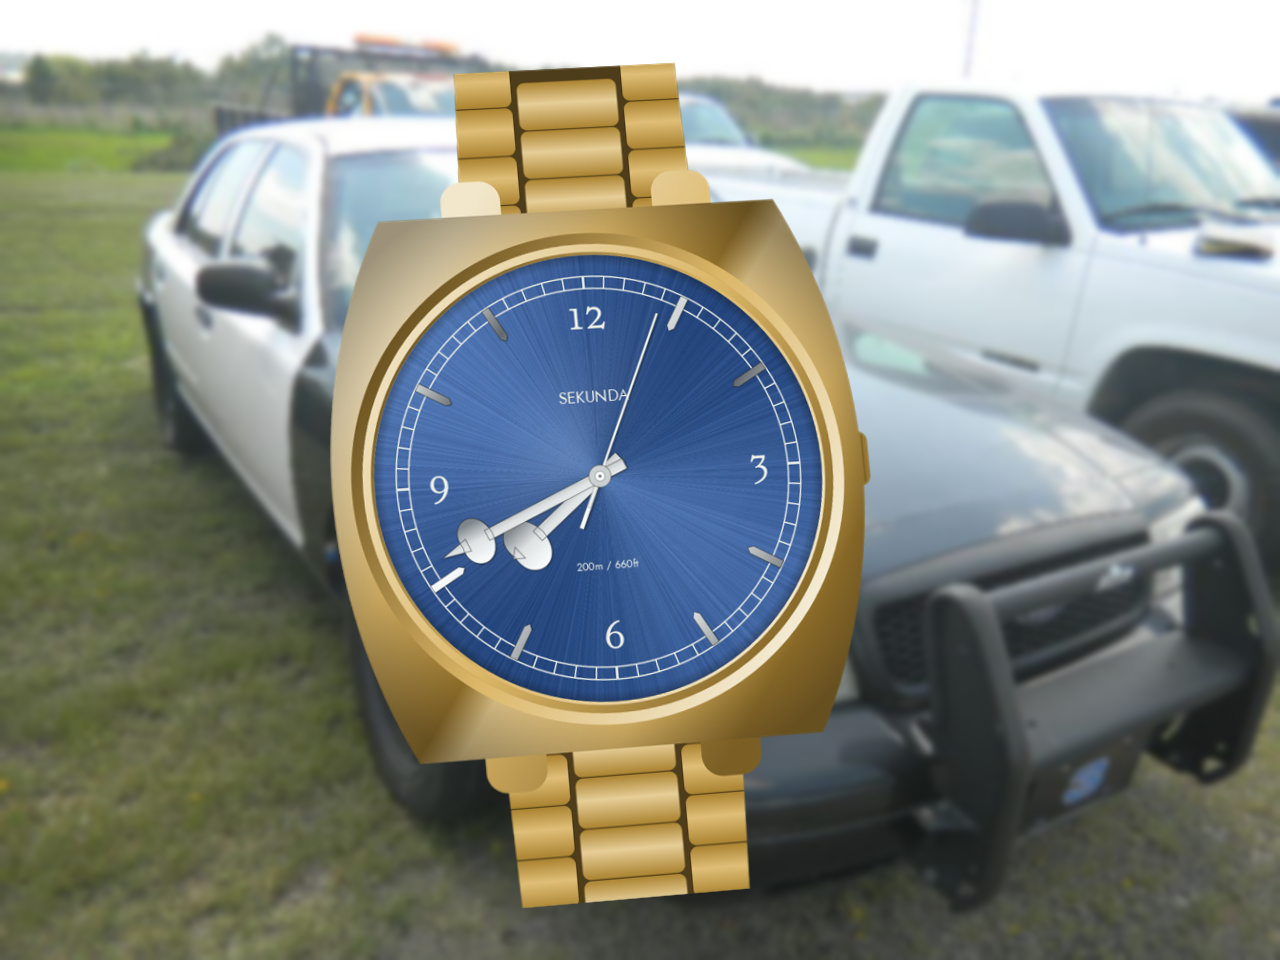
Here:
7 h 41 min 04 s
